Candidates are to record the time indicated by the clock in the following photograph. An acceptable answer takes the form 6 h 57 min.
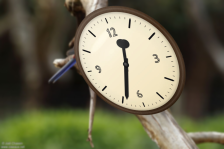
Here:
12 h 34 min
